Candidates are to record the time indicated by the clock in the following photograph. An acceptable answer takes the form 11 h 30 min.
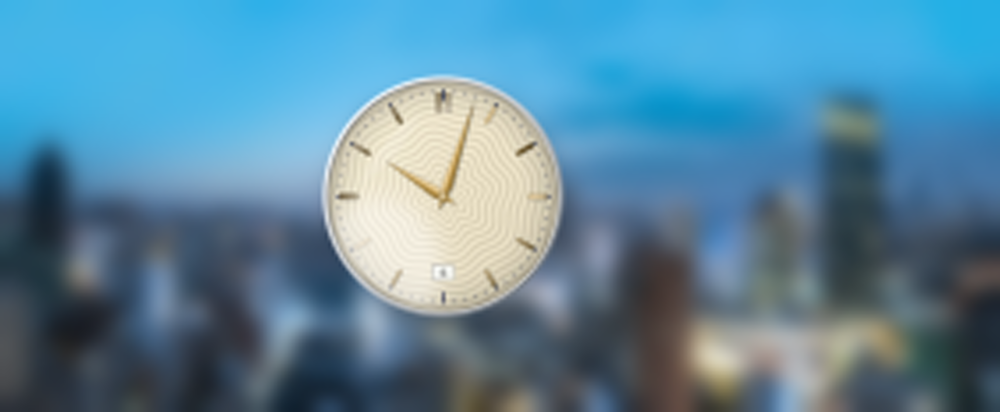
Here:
10 h 03 min
